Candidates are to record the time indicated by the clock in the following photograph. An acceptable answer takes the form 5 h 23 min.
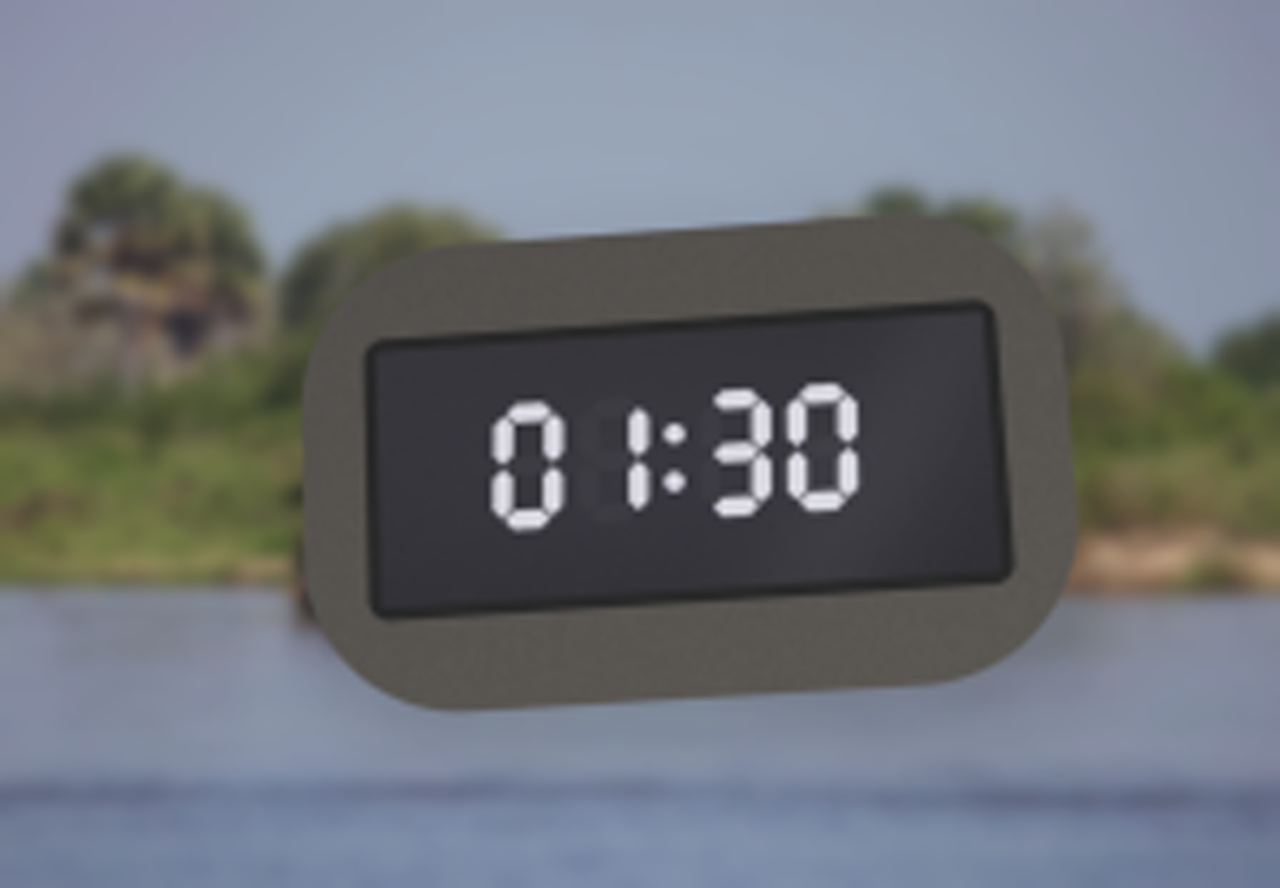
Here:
1 h 30 min
